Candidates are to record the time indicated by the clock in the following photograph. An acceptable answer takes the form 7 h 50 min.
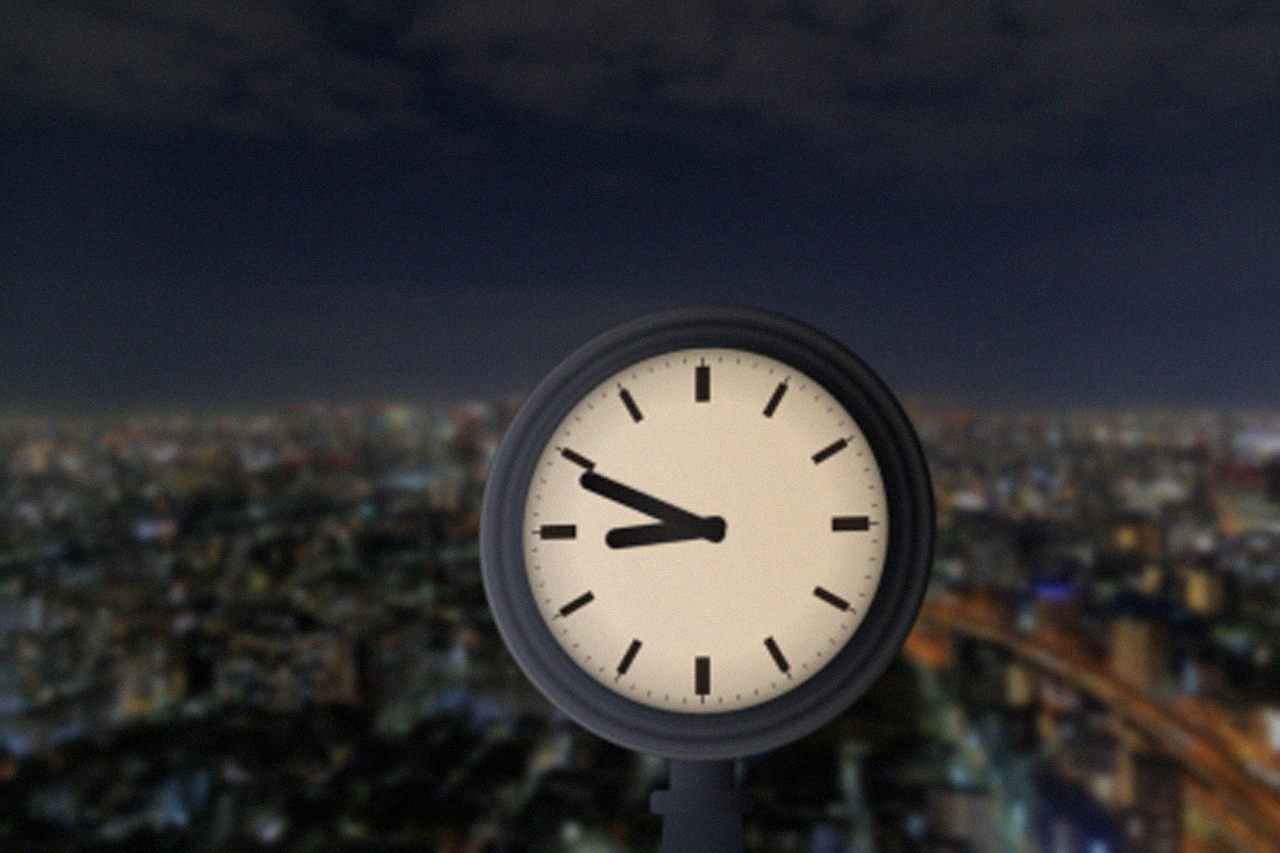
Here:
8 h 49 min
